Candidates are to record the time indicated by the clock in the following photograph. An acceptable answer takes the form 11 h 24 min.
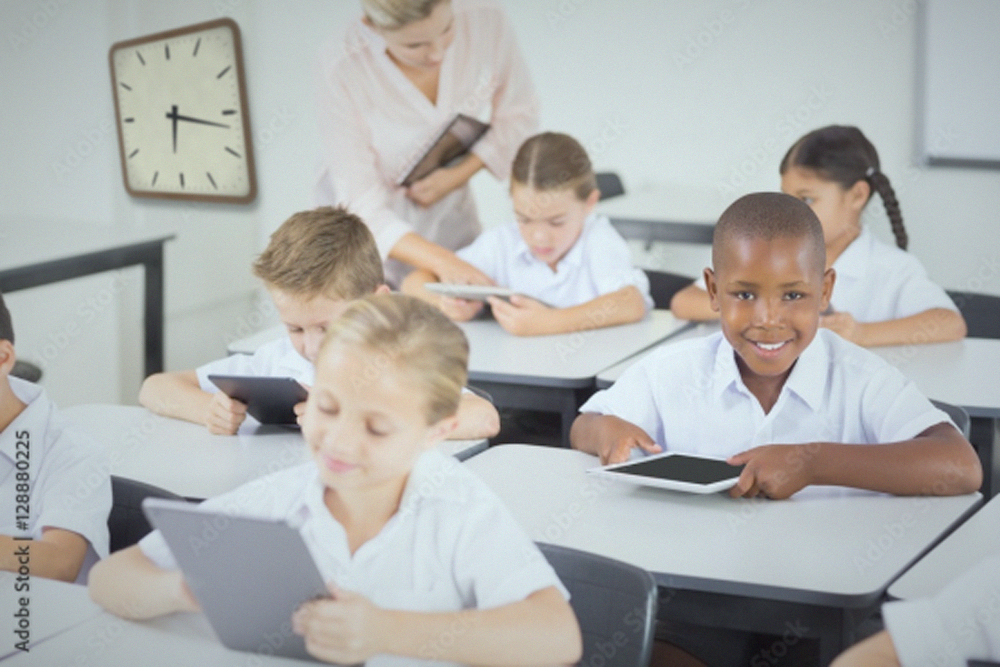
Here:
6 h 17 min
